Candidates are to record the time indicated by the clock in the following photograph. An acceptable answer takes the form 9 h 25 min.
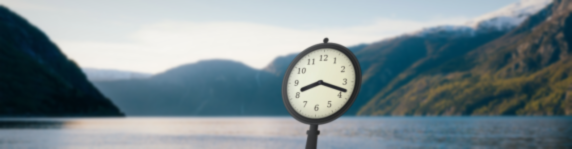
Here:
8 h 18 min
